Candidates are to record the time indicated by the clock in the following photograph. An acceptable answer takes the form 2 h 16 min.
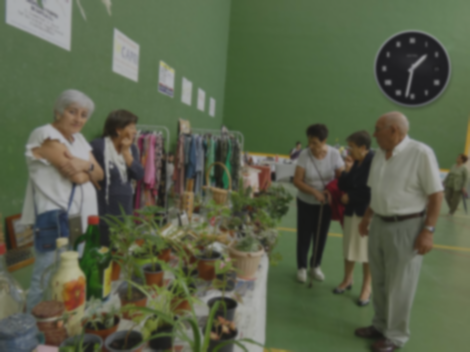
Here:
1 h 32 min
